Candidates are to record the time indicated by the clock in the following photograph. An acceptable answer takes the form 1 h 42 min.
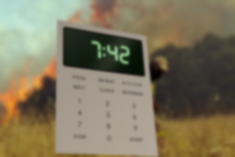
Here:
7 h 42 min
